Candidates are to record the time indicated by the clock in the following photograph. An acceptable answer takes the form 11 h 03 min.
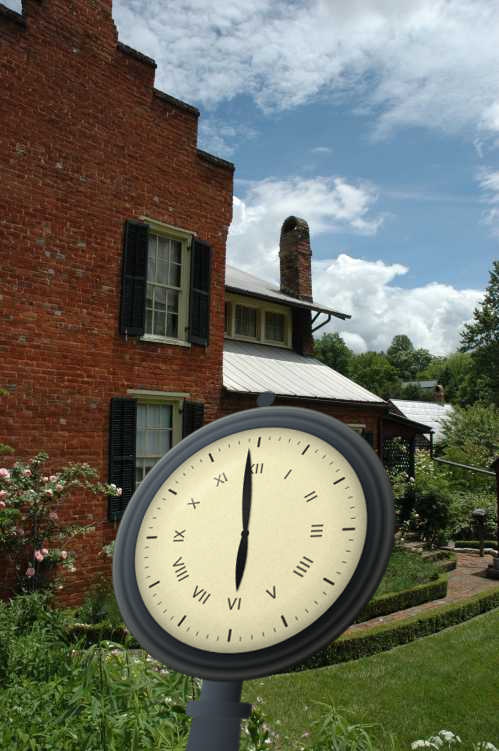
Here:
5 h 59 min
